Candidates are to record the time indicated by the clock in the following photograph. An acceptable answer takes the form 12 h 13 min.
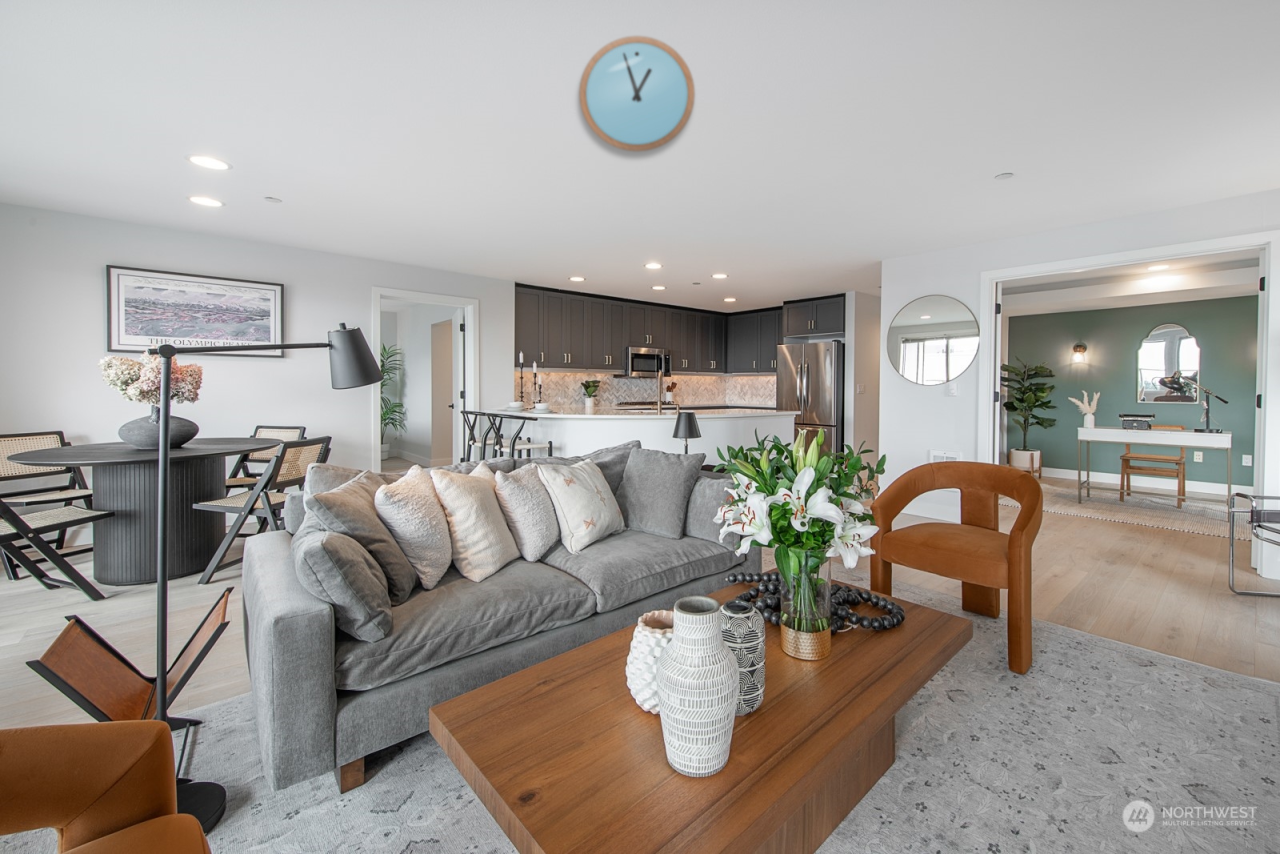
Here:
12 h 57 min
